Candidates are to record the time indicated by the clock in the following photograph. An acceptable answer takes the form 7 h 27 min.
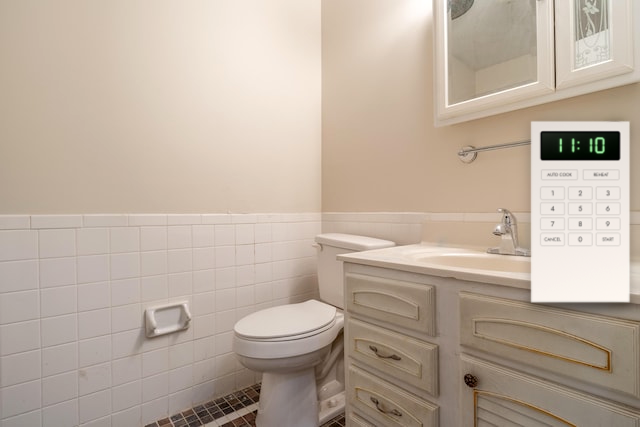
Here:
11 h 10 min
